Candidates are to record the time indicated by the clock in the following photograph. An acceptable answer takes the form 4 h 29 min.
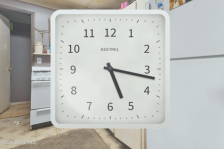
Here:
5 h 17 min
